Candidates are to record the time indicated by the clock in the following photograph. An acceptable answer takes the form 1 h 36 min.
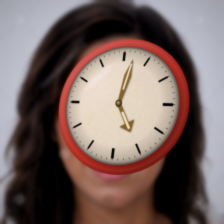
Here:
5 h 02 min
